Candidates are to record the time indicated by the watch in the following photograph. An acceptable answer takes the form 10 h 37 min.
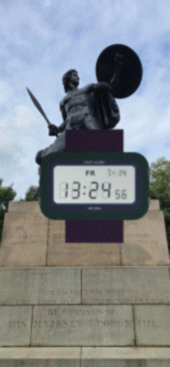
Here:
13 h 24 min
